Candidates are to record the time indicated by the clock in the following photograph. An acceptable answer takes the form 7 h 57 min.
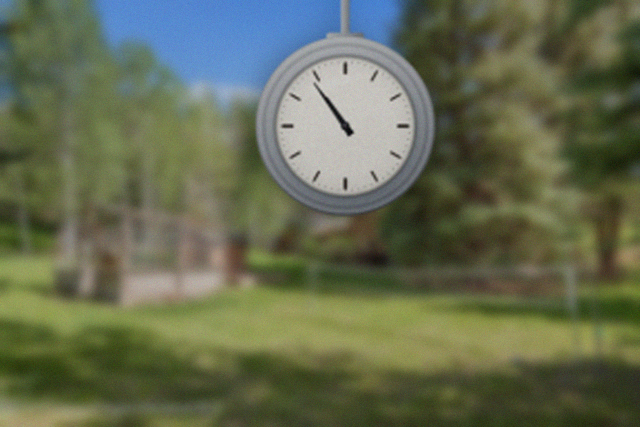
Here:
10 h 54 min
